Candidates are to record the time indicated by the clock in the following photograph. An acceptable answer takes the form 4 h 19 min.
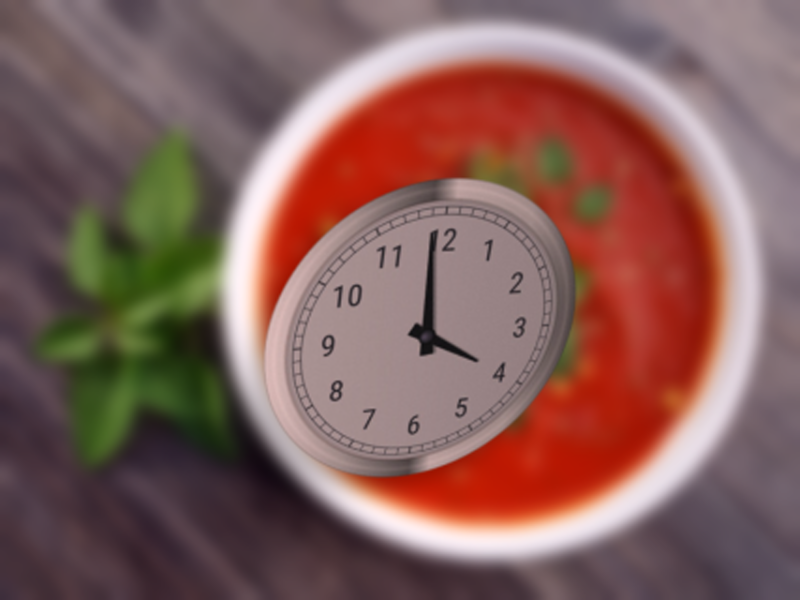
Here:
3 h 59 min
